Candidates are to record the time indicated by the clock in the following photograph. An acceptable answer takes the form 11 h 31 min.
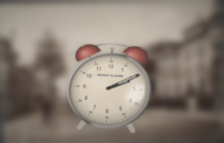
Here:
2 h 10 min
